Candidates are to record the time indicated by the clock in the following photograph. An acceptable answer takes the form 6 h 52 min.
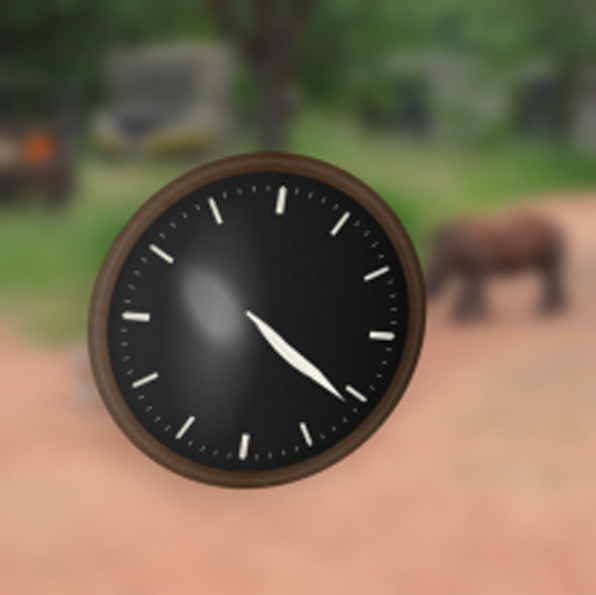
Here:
4 h 21 min
